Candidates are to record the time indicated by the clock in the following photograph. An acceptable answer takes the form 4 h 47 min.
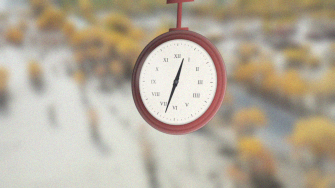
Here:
12 h 33 min
